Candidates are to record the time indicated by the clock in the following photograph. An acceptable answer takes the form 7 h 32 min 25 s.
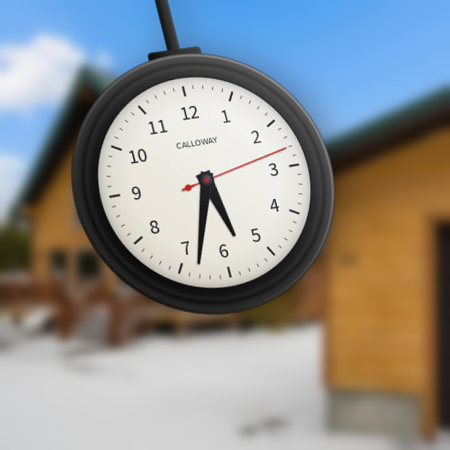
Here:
5 h 33 min 13 s
